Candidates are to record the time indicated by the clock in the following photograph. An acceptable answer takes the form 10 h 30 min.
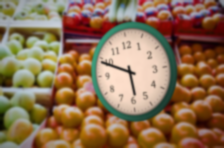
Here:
5 h 49 min
